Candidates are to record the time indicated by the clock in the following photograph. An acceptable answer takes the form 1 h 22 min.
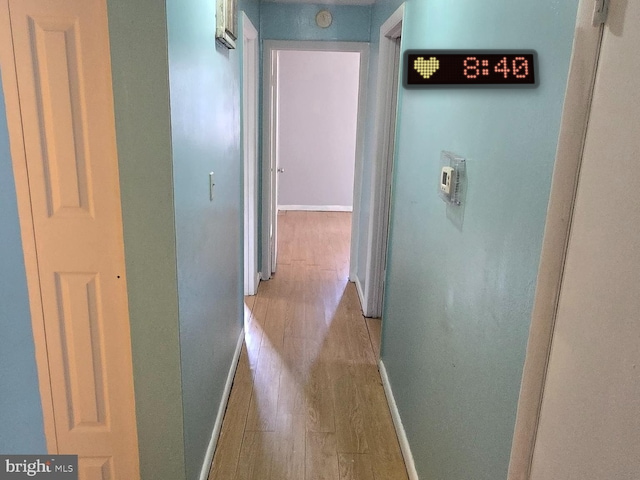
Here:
8 h 40 min
